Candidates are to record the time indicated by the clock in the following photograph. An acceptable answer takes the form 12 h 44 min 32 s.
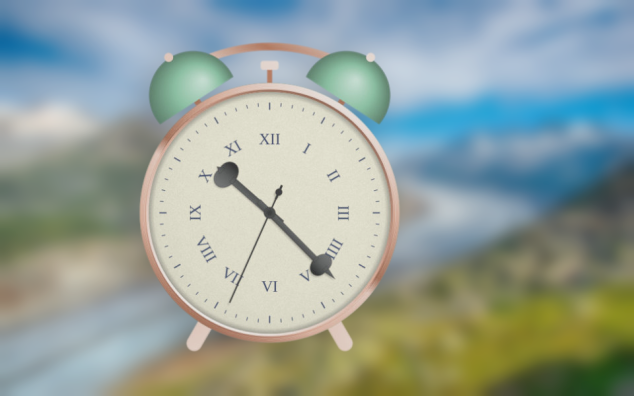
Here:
10 h 22 min 34 s
